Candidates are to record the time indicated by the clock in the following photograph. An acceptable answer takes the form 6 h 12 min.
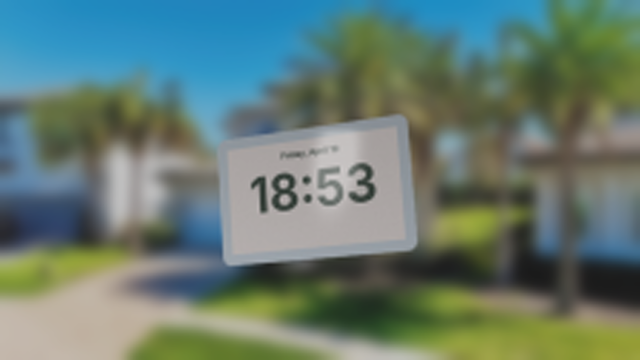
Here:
18 h 53 min
